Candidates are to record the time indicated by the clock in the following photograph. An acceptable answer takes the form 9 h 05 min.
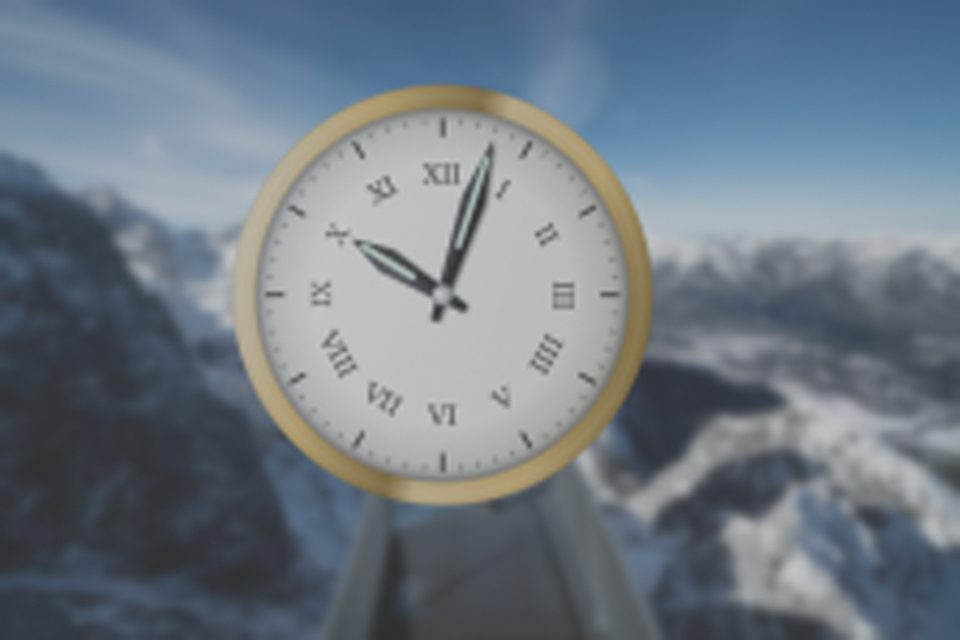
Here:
10 h 03 min
